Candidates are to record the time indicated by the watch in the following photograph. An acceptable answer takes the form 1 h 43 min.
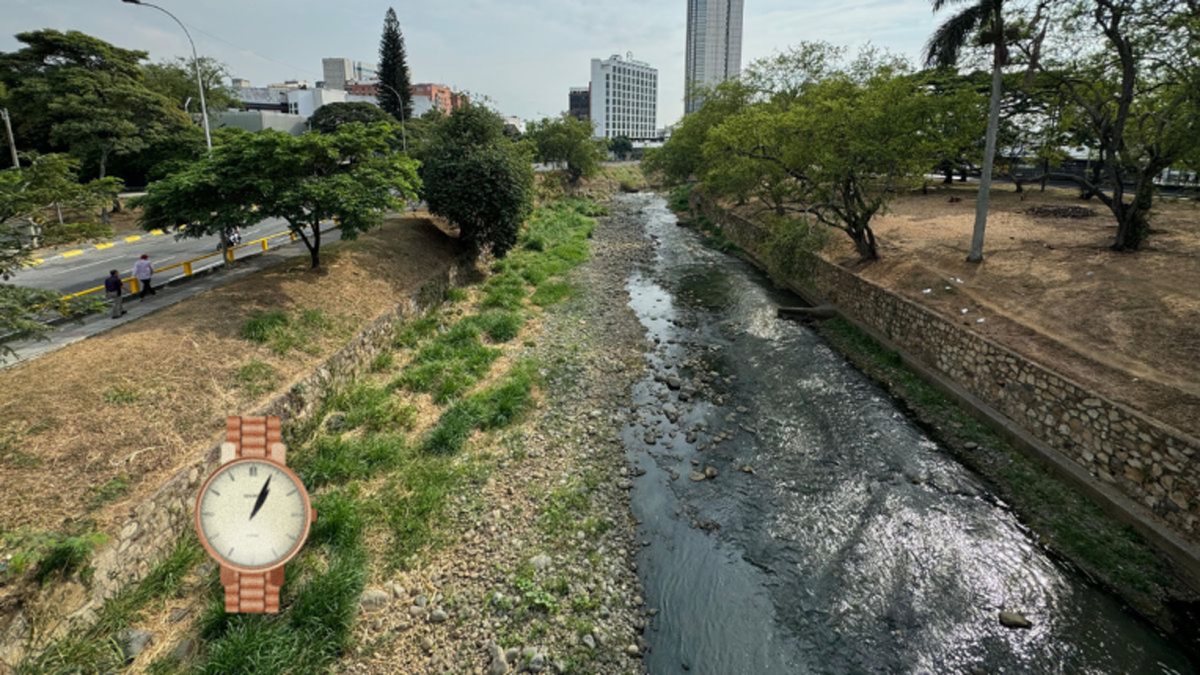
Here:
1 h 04 min
